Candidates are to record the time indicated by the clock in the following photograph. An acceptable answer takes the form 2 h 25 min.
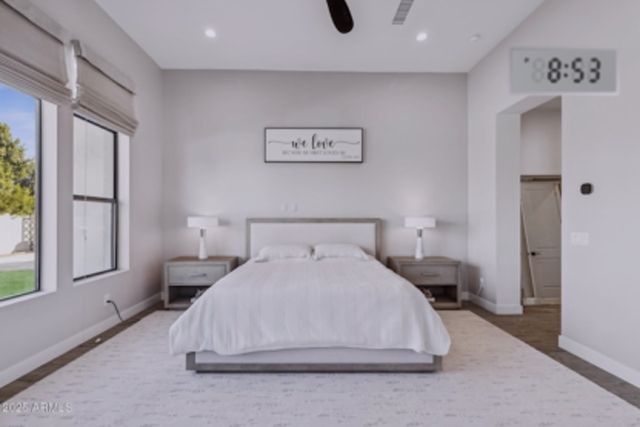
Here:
8 h 53 min
